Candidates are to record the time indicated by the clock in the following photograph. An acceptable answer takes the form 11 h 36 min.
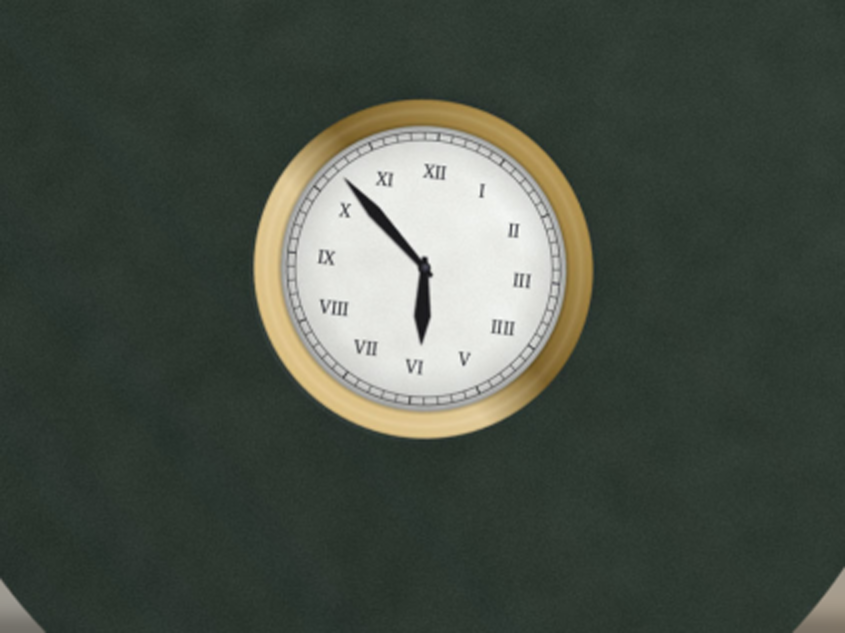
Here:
5 h 52 min
